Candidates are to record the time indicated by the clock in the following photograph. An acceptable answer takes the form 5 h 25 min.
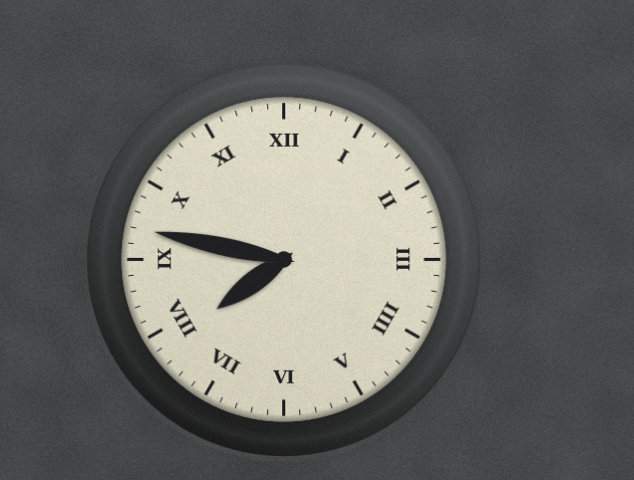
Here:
7 h 47 min
